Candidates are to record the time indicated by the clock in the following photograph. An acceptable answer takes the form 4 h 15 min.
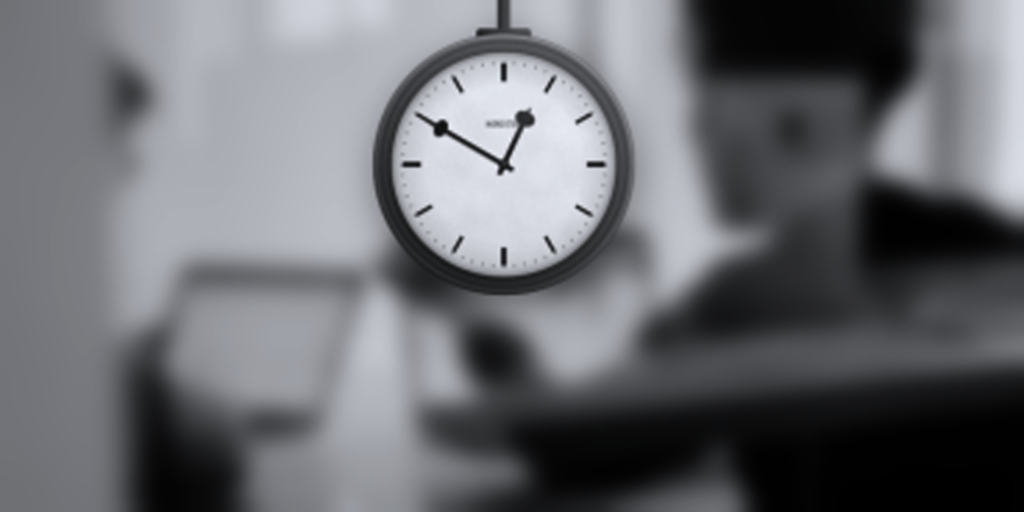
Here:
12 h 50 min
